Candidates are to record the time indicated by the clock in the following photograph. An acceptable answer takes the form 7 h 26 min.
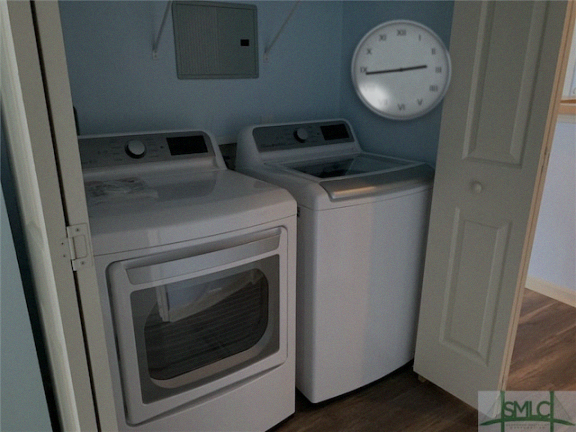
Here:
2 h 44 min
